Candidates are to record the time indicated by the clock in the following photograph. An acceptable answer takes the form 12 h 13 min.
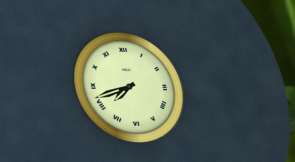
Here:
7 h 42 min
